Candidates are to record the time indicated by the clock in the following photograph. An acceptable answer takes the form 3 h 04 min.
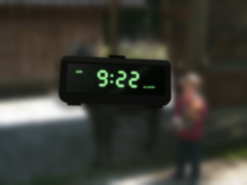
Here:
9 h 22 min
